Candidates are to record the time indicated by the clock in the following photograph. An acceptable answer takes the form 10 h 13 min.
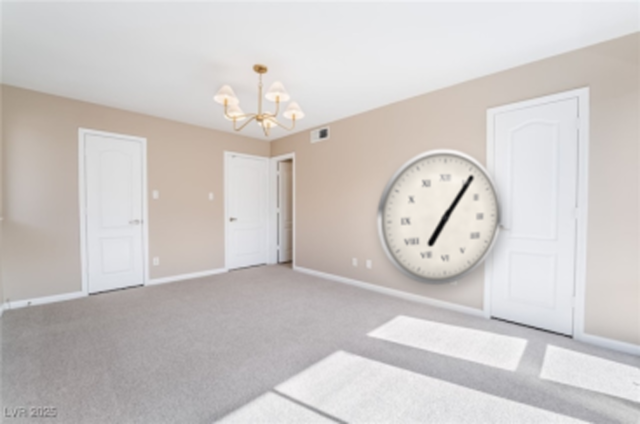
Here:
7 h 06 min
